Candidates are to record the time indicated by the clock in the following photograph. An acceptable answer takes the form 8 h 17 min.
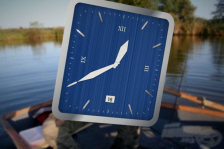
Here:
12 h 40 min
